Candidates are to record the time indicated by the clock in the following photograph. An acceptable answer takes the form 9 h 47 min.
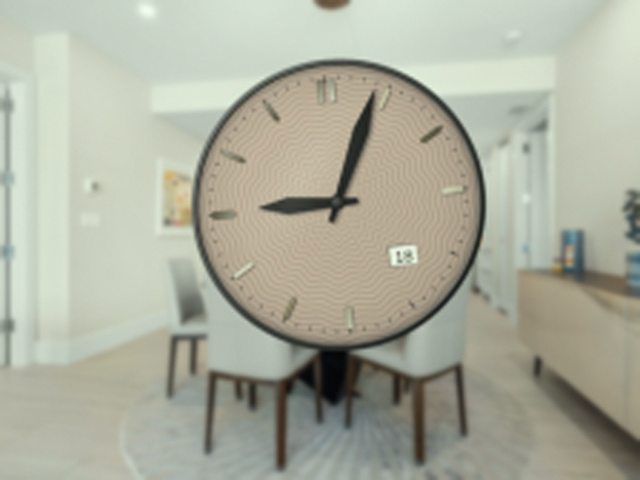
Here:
9 h 04 min
